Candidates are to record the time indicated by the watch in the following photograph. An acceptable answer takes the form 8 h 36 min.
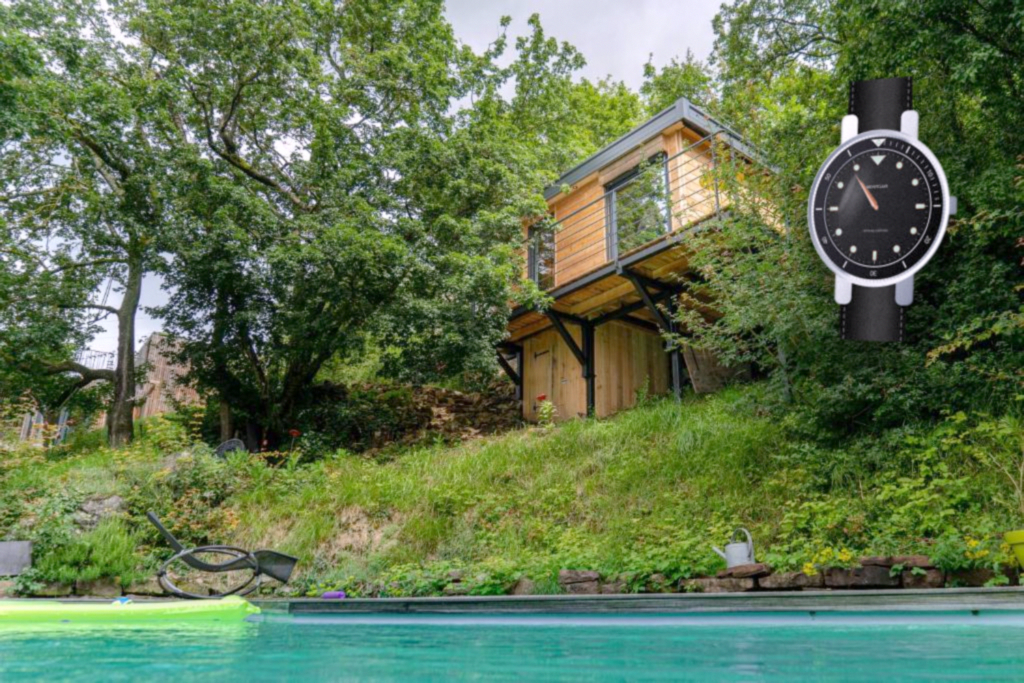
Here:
10 h 54 min
